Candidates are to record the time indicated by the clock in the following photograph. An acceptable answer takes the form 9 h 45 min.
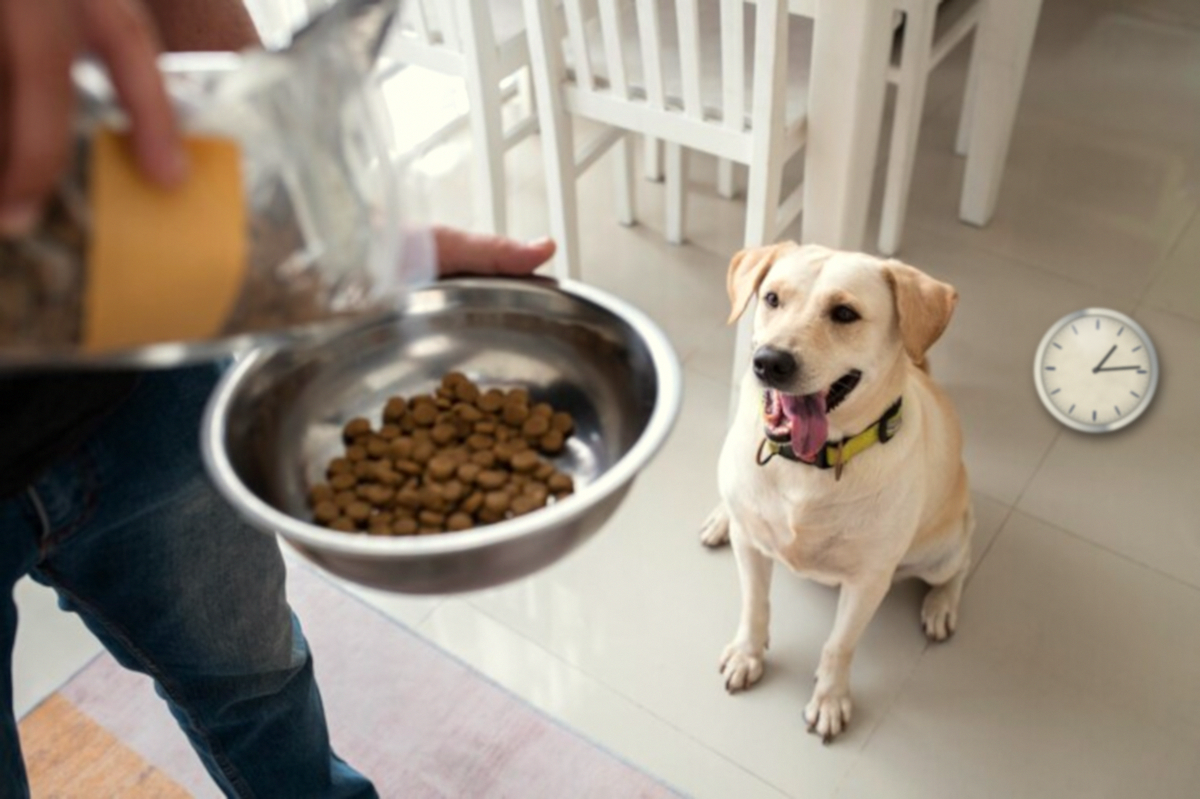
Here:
1 h 14 min
